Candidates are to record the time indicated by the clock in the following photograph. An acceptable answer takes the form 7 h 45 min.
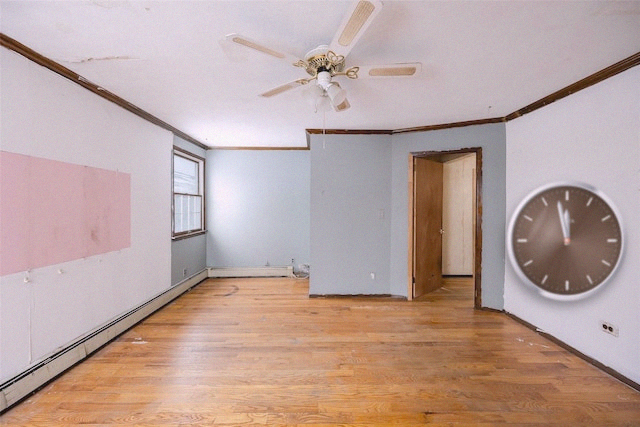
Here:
11 h 58 min
